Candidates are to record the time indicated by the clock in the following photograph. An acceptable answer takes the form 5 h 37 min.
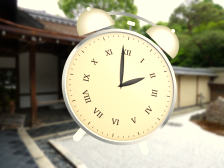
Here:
1 h 59 min
